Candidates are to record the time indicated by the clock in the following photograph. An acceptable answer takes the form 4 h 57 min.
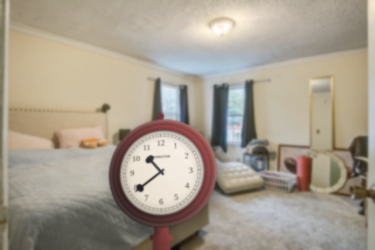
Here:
10 h 39 min
